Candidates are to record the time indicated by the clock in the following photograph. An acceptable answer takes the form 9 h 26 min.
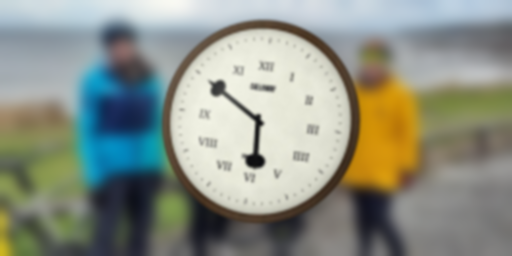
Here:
5 h 50 min
